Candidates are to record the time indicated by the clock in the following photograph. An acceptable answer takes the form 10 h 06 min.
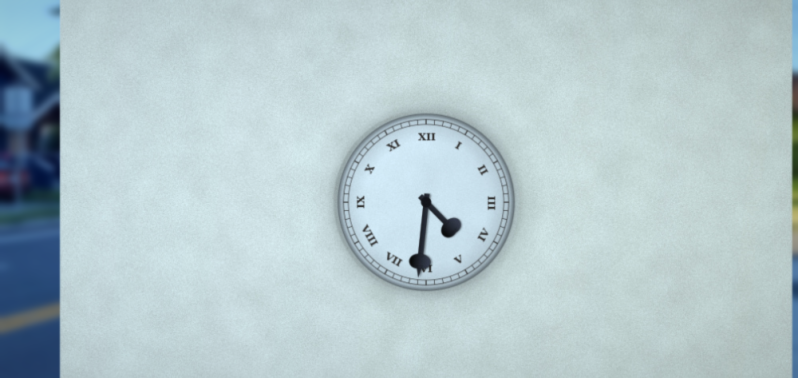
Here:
4 h 31 min
